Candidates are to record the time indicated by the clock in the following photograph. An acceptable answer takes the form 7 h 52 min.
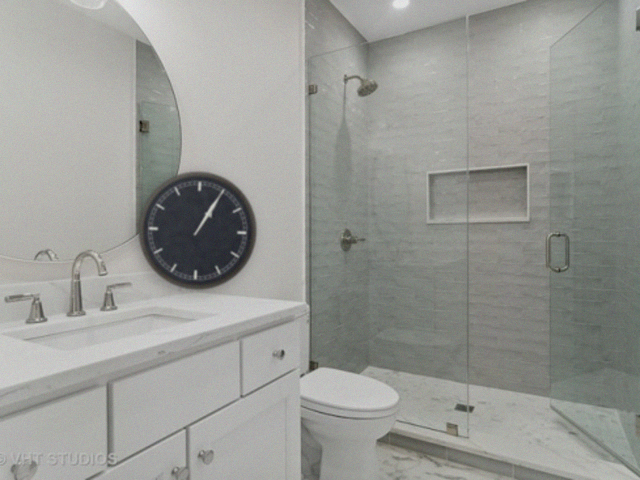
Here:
1 h 05 min
